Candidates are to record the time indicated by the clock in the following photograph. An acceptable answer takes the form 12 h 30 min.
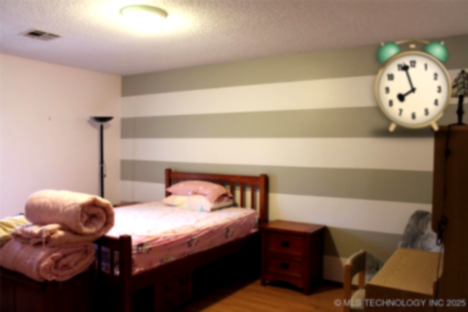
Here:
7 h 57 min
